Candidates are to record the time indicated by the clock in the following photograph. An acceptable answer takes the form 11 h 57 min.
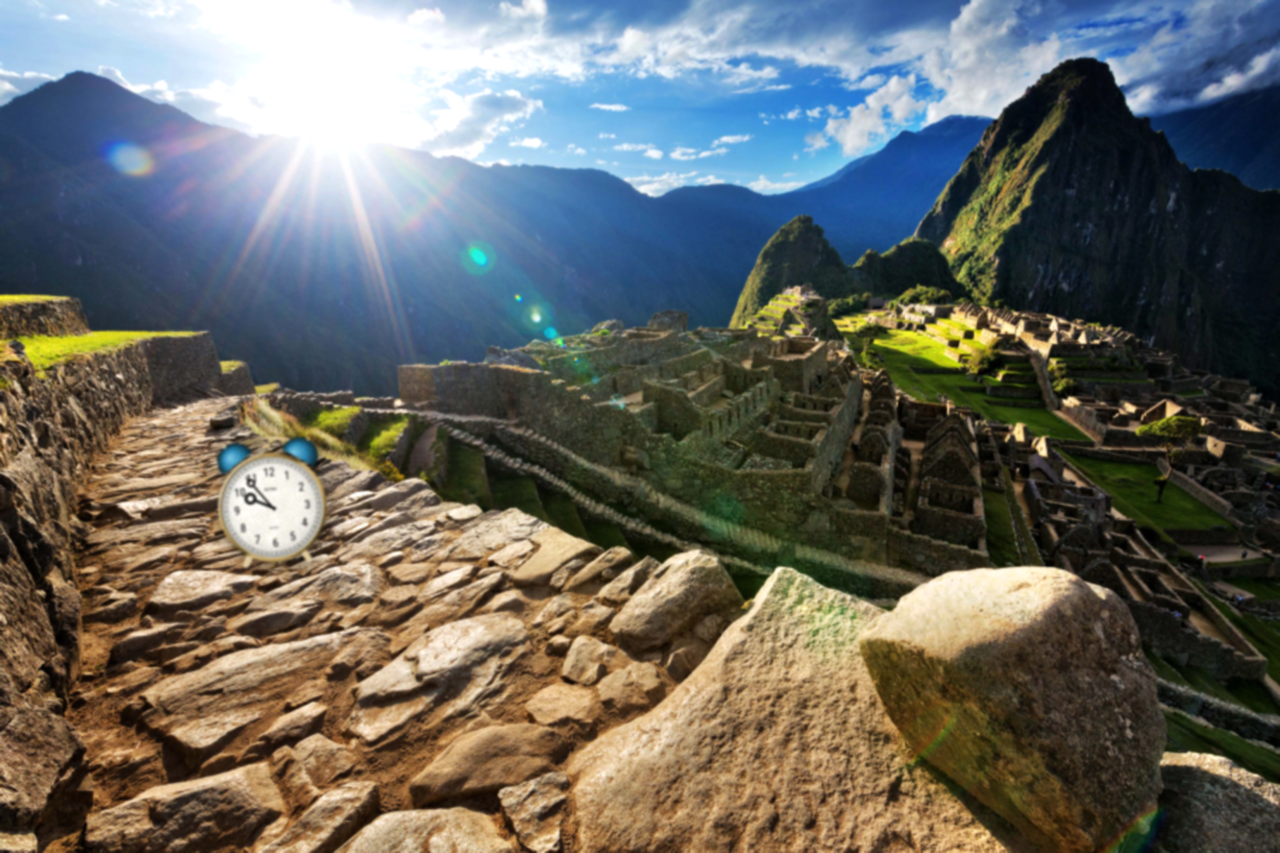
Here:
9 h 54 min
